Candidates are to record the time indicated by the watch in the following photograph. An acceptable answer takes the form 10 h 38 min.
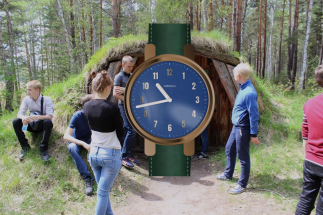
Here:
10 h 43 min
